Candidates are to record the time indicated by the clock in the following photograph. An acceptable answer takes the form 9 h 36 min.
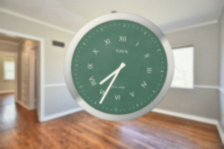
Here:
7 h 34 min
